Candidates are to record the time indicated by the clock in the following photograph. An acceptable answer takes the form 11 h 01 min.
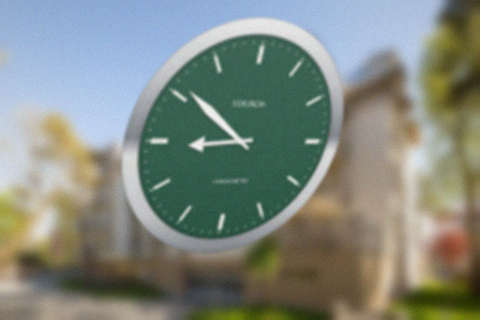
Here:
8 h 51 min
